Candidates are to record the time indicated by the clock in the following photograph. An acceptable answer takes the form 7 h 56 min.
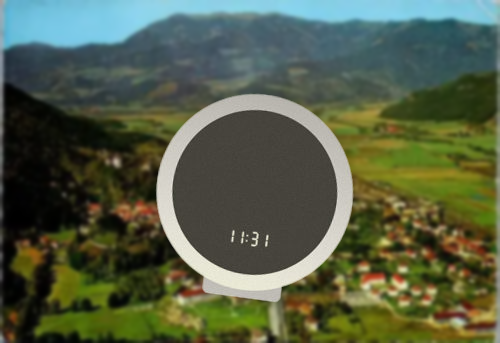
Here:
11 h 31 min
